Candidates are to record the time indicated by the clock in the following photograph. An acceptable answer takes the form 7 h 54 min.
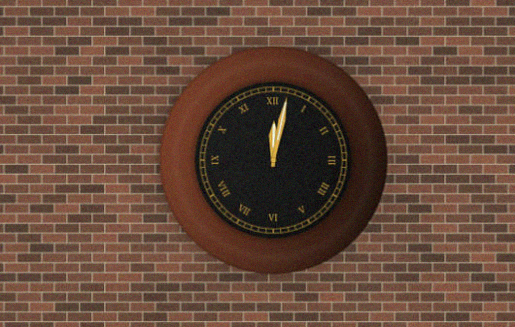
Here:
12 h 02 min
